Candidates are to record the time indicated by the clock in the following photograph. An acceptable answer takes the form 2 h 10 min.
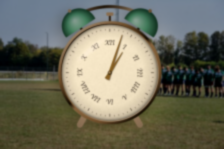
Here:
1 h 03 min
